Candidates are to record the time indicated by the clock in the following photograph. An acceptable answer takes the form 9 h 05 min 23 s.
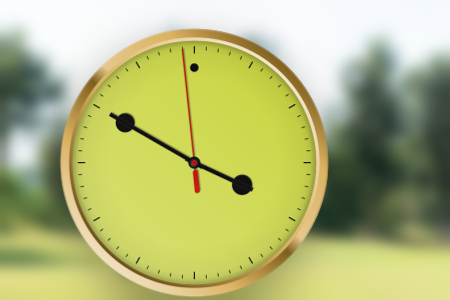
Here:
3 h 49 min 59 s
